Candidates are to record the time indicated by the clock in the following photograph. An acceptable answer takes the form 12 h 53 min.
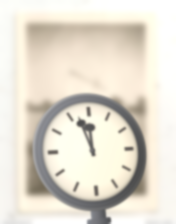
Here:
11 h 57 min
